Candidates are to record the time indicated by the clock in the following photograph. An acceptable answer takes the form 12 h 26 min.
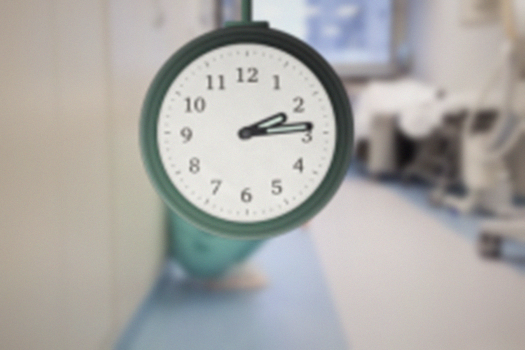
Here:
2 h 14 min
